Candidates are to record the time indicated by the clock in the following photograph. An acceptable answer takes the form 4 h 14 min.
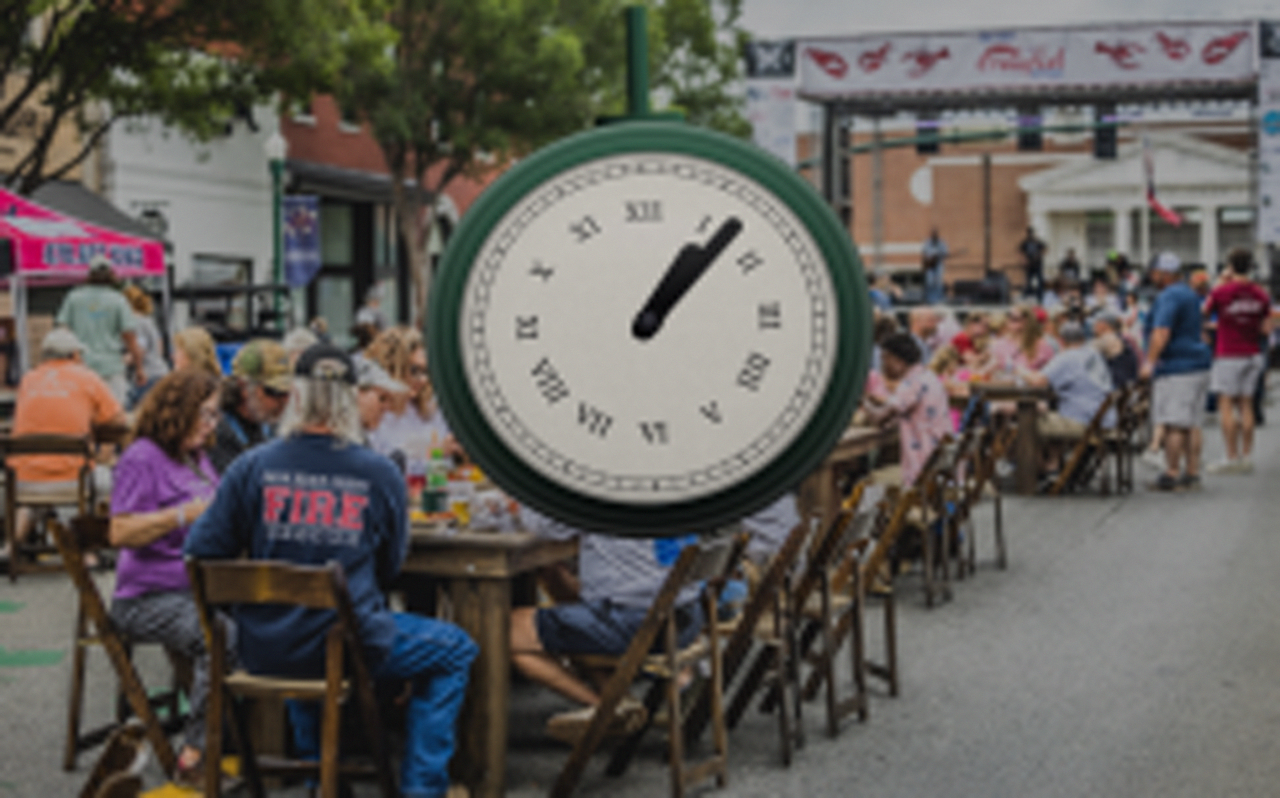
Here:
1 h 07 min
